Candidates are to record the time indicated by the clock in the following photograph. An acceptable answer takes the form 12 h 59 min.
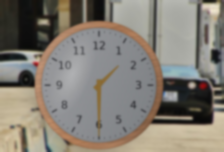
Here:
1 h 30 min
